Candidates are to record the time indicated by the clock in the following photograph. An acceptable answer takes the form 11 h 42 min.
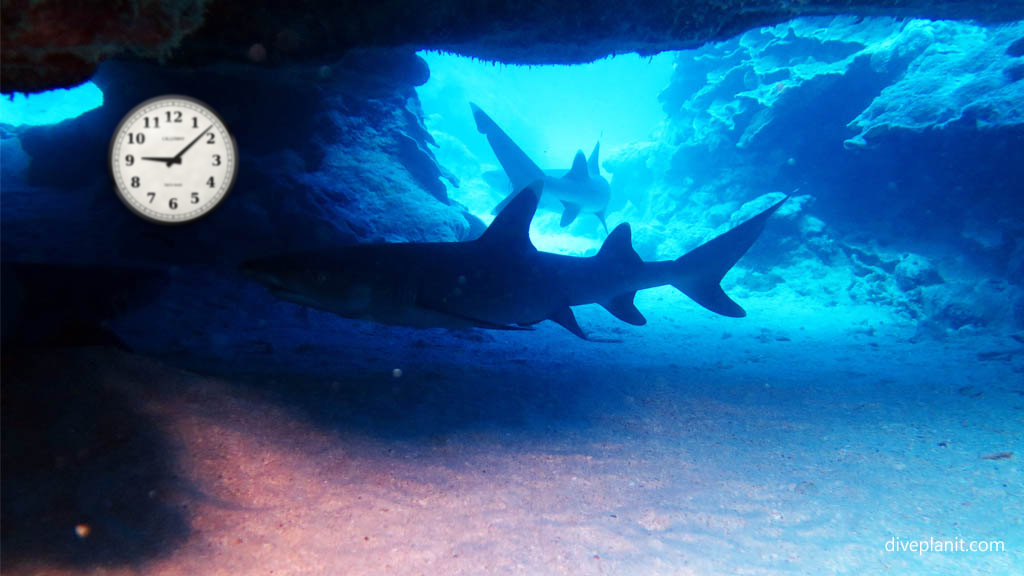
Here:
9 h 08 min
